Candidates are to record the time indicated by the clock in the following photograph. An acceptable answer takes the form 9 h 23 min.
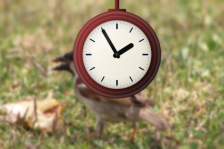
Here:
1 h 55 min
